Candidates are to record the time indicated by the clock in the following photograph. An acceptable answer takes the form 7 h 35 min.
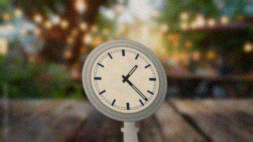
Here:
1 h 23 min
